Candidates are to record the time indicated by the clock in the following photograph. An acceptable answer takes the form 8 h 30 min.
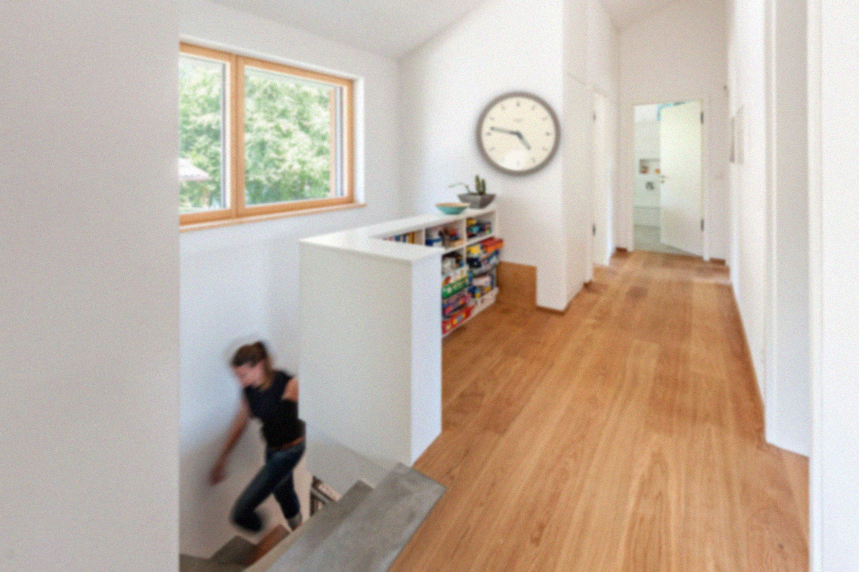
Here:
4 h 47 min
